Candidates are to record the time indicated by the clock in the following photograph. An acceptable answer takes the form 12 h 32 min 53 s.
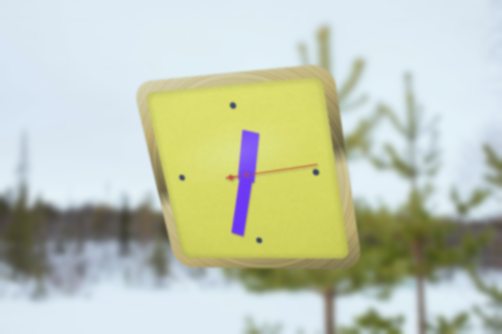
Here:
12 h 33 min 14 s
